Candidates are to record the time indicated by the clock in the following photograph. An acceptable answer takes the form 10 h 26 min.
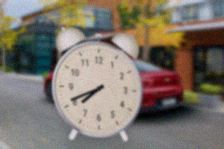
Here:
7 h 41 min
